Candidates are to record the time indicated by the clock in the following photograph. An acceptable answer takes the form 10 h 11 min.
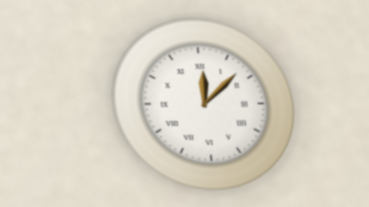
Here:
12 h 08 min
